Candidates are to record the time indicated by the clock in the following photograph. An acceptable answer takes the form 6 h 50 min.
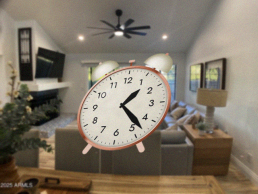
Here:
1 h 23 min
